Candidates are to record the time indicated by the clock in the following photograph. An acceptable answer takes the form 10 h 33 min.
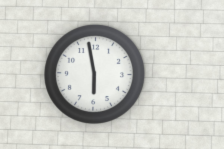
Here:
5 h 58 min
